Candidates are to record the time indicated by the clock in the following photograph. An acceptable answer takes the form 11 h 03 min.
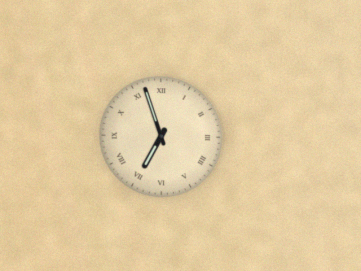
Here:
6 h 57 min
